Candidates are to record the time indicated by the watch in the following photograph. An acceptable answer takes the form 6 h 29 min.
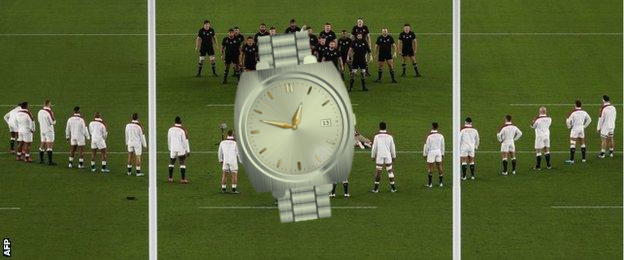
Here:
12 h 48 min
